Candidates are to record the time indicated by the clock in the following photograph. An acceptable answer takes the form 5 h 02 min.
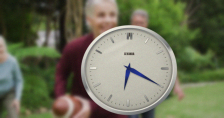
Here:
6 h 20 min
